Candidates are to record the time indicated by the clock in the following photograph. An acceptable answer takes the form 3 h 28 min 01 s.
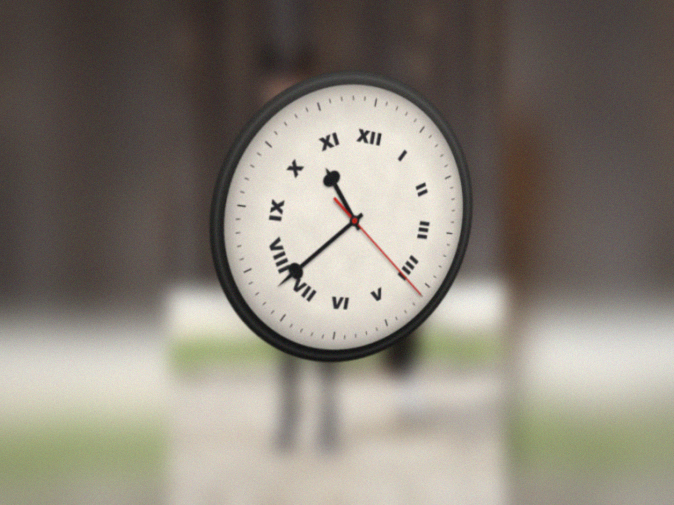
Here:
10 h 37 min 21 s
